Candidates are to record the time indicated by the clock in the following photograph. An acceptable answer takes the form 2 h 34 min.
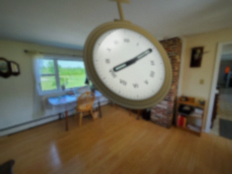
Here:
8 h 10 min
